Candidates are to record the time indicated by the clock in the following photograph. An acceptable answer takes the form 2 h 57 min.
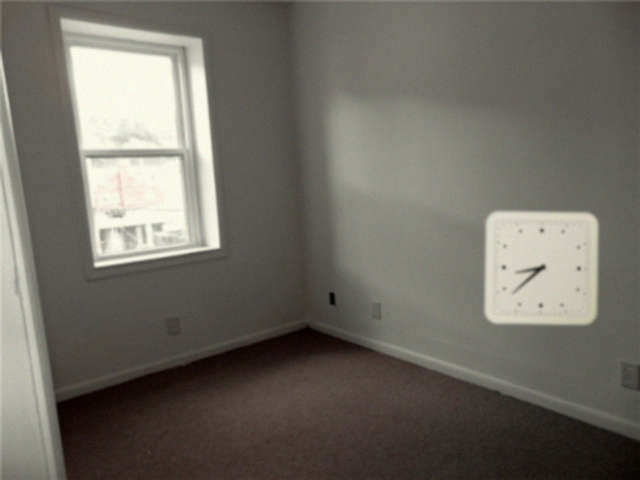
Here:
8 h 38 min
